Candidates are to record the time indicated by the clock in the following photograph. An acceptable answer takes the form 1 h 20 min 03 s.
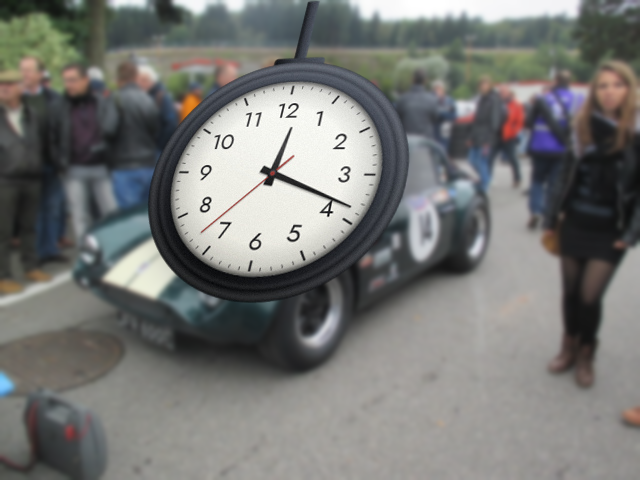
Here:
12 h 18 min 37 s
